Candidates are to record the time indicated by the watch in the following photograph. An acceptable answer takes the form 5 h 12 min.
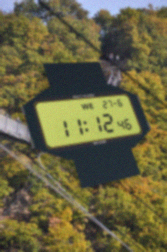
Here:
11 h 12 min
